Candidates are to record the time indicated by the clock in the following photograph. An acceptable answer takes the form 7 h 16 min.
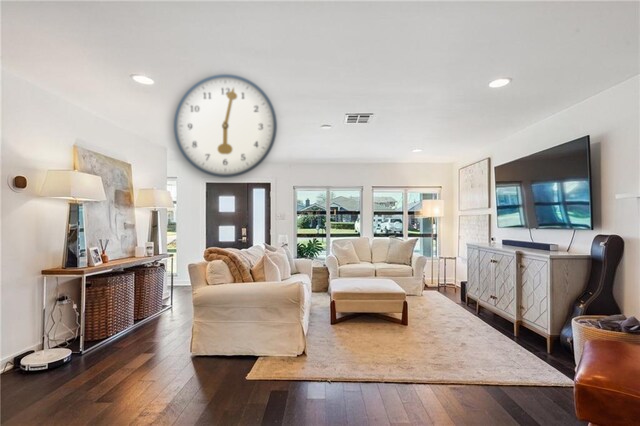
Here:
6 h 02 min
